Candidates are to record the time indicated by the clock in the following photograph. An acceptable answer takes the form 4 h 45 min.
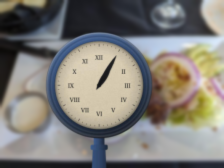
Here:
1 h 05 min
